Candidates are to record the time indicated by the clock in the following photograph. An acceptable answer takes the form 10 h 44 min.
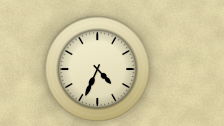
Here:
4 h 34 min
